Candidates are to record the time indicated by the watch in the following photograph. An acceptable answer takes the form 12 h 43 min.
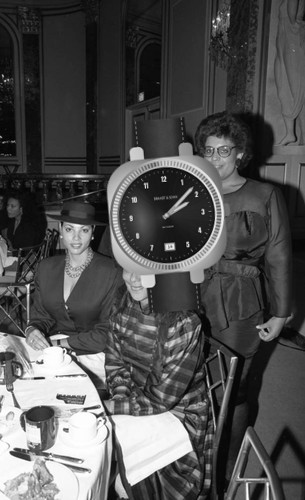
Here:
2 h 08 min
